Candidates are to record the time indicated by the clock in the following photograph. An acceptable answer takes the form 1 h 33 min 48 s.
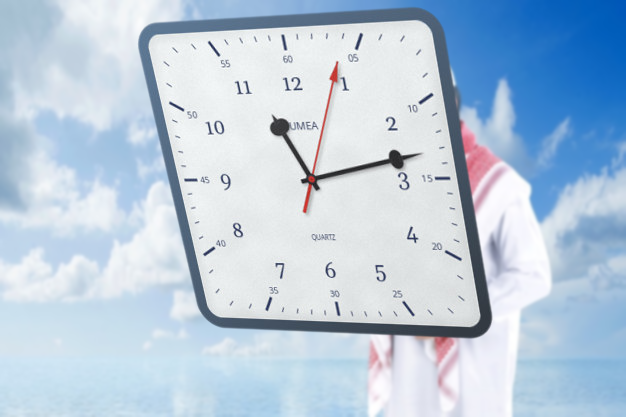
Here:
11 h 13 min 04 s
